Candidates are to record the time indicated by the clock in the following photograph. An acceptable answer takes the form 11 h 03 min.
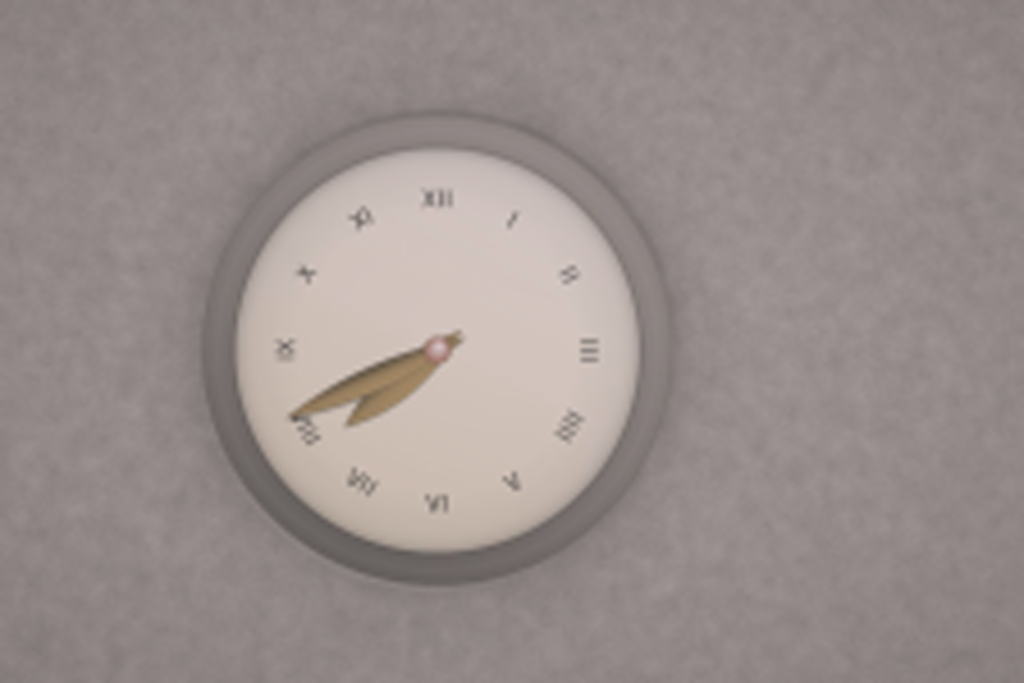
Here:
7 h 41 min
